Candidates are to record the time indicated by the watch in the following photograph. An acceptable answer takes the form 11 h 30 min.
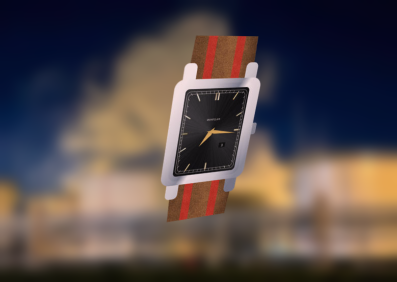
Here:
7 h 16 min
